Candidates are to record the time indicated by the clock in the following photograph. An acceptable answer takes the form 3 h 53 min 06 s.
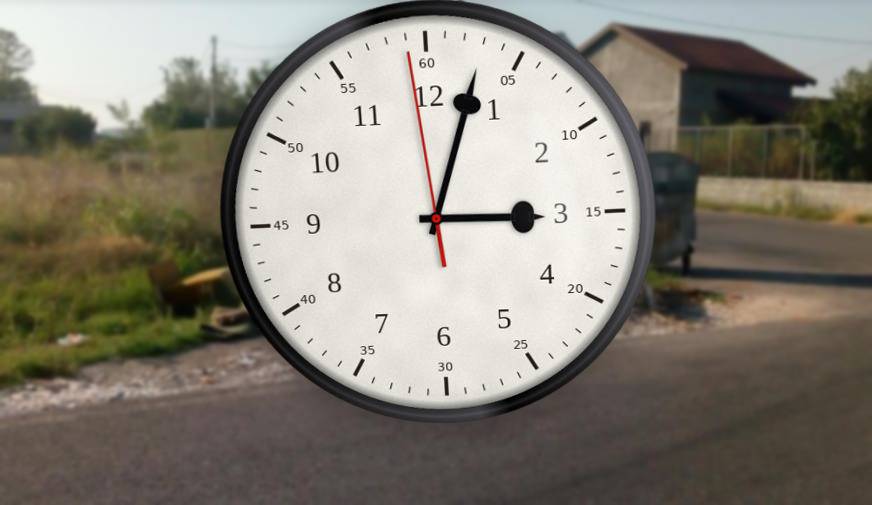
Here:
3 h 02 min 59 s
